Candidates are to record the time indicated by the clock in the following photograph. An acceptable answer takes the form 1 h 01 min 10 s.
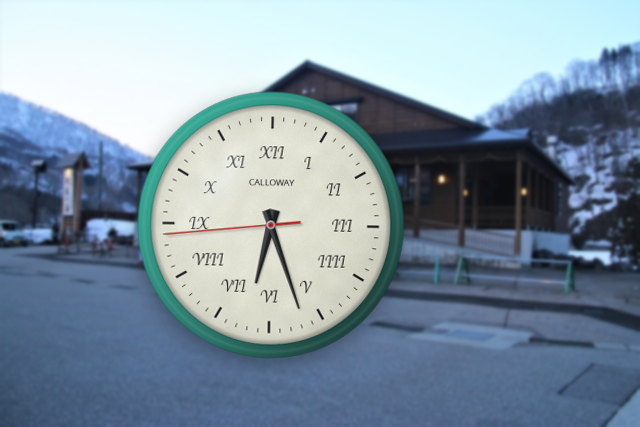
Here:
6 h 26 min 44 s
